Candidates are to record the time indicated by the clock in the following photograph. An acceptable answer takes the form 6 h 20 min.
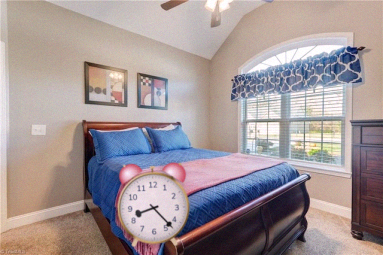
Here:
8 h 23 min
